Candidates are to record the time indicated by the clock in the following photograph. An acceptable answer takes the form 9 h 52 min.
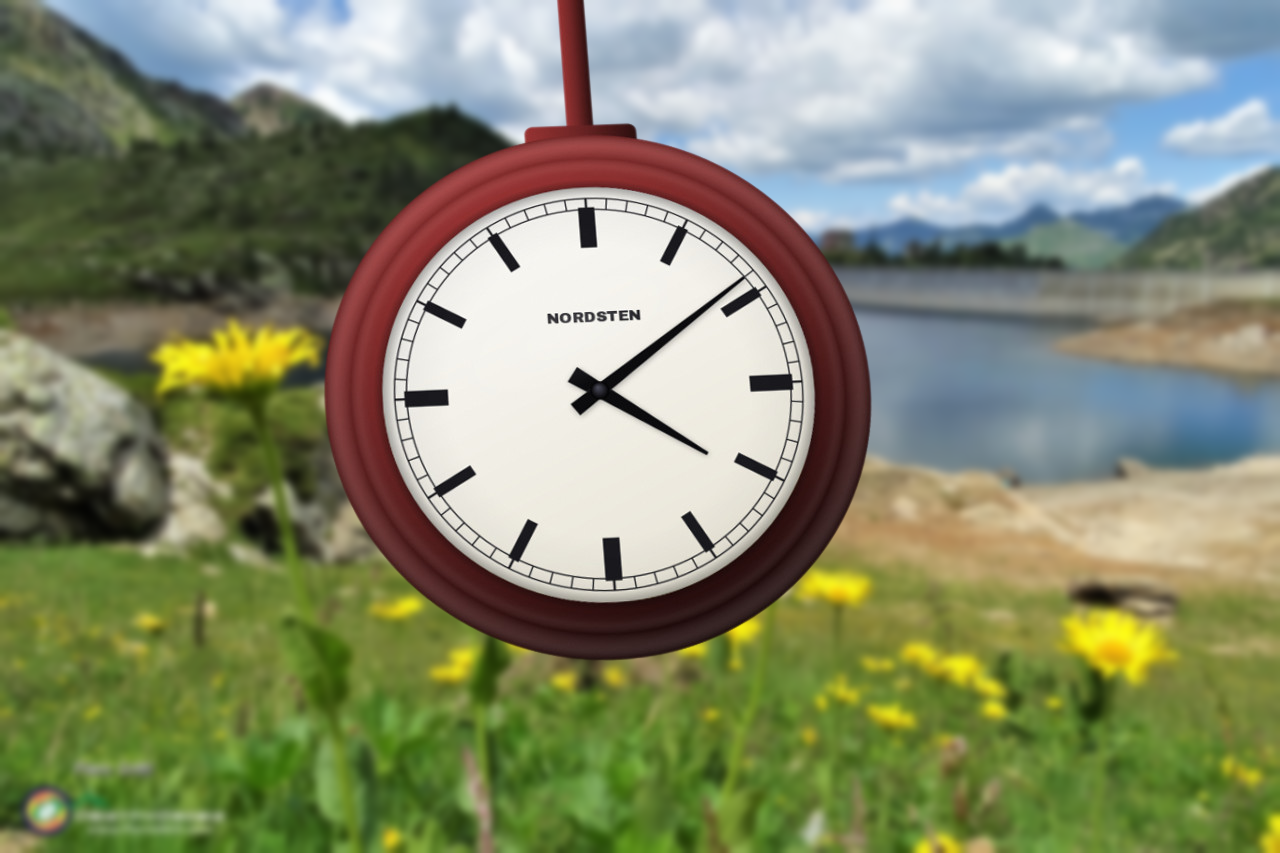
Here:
4 h 09 min
